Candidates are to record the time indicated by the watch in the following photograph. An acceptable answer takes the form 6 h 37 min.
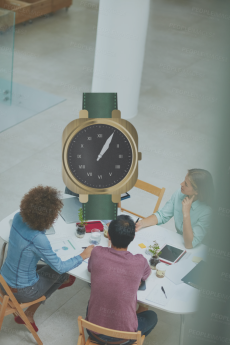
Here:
1 h 05 min
